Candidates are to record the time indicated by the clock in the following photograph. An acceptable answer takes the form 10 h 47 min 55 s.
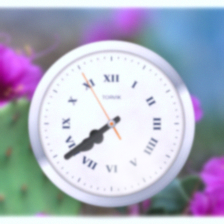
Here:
7 h 38 min 55 s
